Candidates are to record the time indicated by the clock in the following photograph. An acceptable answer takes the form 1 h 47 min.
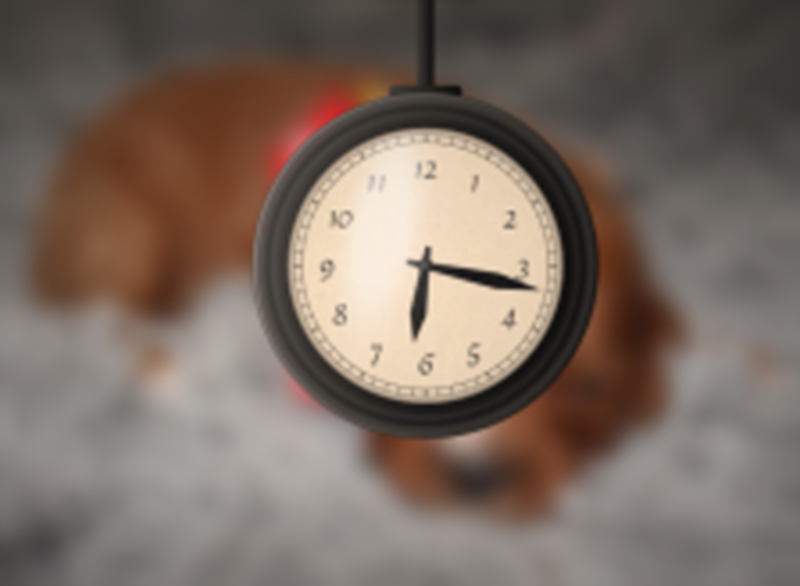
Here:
6 h 17 min
